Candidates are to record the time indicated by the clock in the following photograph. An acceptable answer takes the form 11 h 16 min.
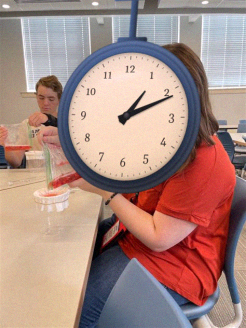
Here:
1 h 11 min
